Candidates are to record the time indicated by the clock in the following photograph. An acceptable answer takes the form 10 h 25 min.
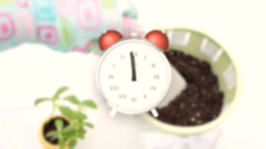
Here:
11 h 59 min
